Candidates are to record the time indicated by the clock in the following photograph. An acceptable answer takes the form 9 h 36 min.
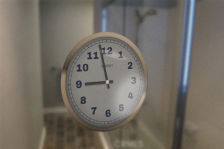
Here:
8 h 58 min
